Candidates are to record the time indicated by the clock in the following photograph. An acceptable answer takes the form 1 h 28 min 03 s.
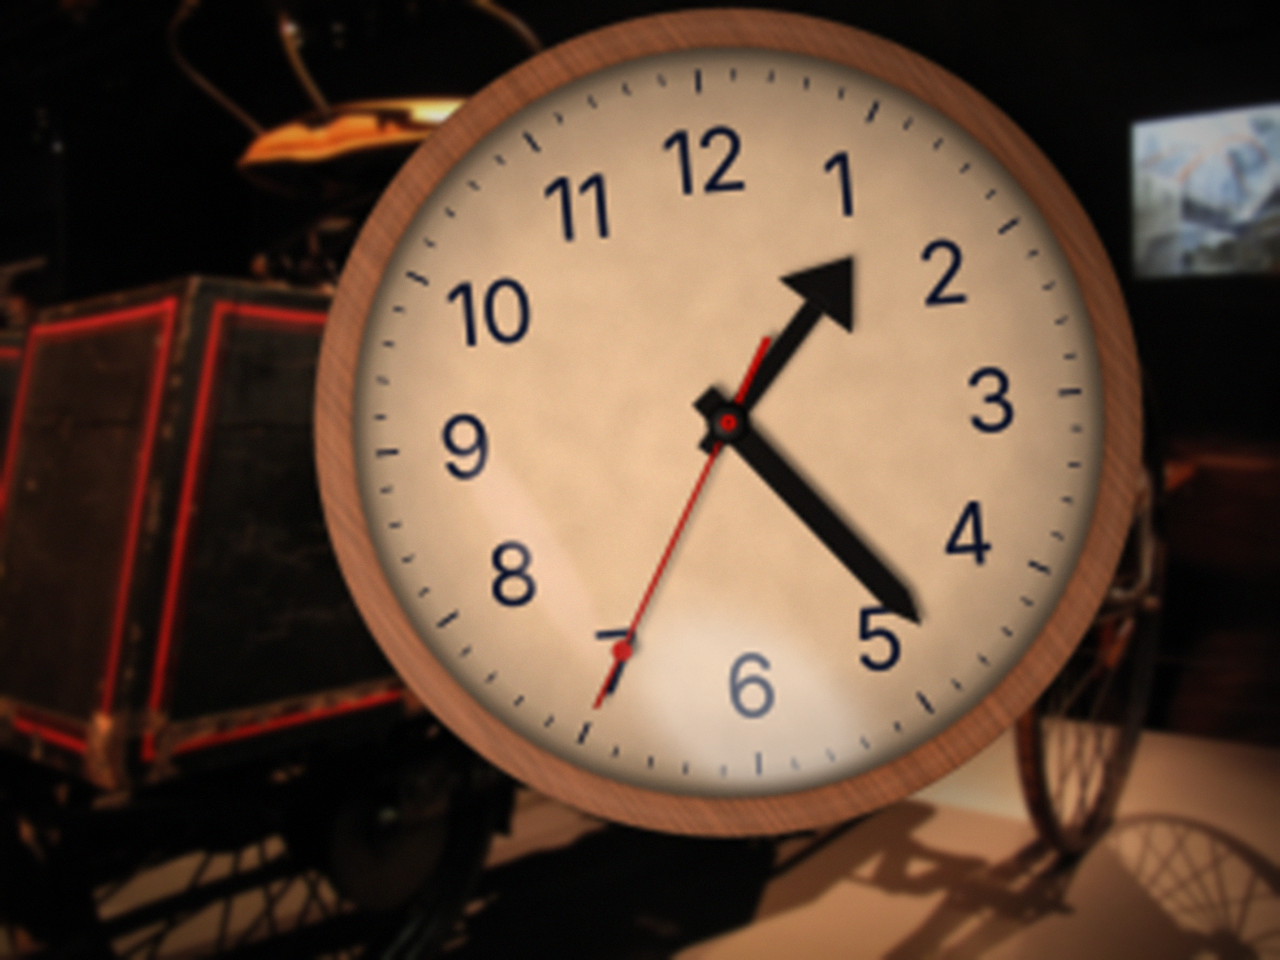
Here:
1 h 23 min 35 s
